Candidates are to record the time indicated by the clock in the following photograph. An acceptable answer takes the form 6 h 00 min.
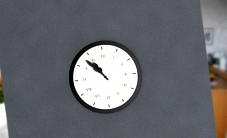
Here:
10 h 53 min
